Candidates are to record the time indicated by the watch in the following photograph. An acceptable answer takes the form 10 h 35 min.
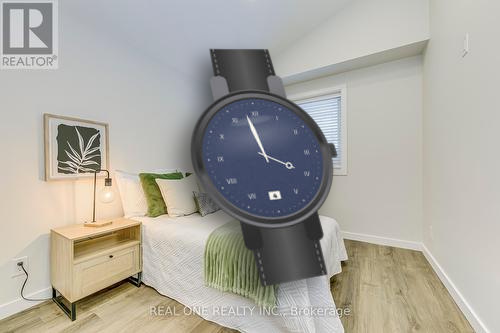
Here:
3 h 58 min
